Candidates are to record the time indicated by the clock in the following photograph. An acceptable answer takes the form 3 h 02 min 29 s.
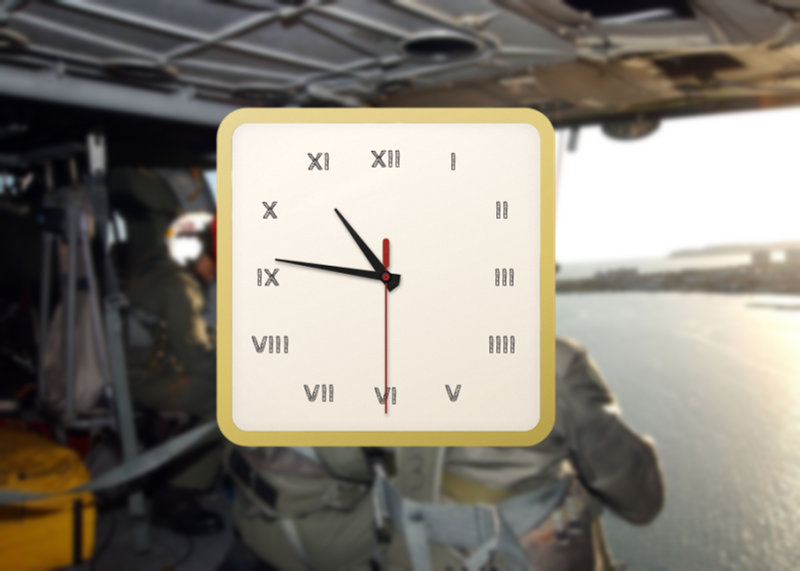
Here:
10 h 46 min 30 s
